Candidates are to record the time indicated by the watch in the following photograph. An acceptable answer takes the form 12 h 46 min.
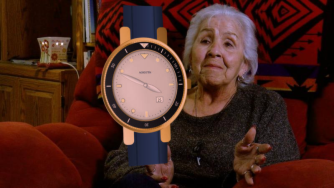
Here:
3 h 49 min
